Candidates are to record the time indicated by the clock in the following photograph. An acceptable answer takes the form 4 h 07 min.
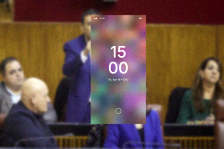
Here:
15 h 00 min
